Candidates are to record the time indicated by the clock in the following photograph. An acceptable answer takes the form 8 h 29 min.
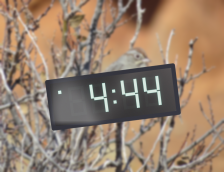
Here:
4 h 44 min
